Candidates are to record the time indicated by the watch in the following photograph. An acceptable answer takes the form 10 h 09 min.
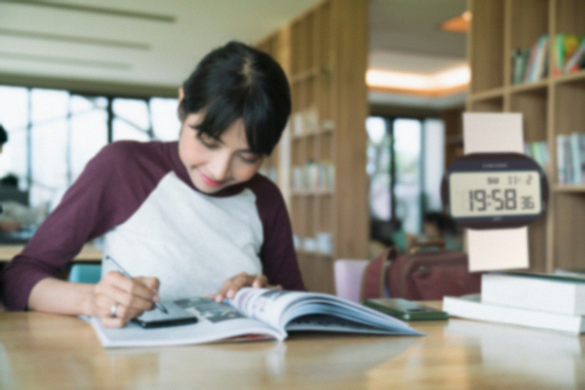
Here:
19 h 58 min
